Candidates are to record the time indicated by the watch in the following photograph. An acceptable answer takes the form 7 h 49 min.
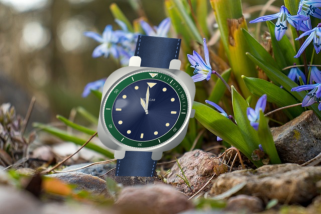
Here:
10 h 59 min
